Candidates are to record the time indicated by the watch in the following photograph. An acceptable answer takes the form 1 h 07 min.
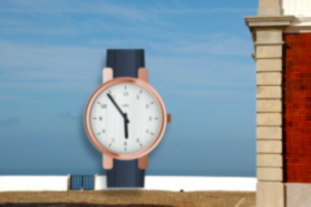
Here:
5 h 54 min
